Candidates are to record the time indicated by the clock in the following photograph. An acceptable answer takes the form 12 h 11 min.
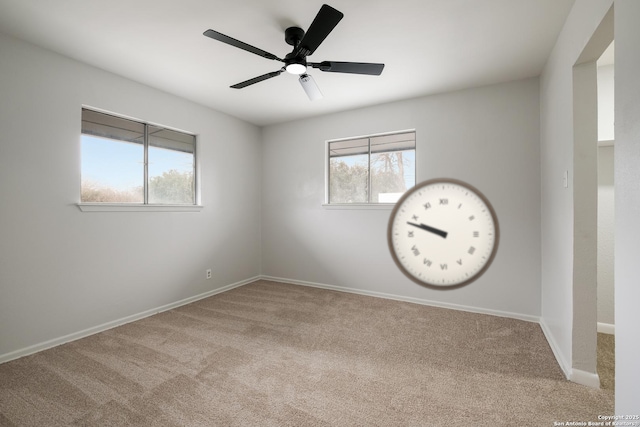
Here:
9 h 48 min
